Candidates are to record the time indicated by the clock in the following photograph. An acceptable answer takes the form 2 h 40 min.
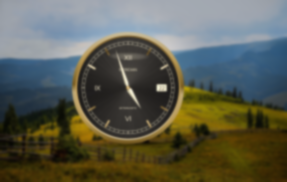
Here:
4 h 57 min
